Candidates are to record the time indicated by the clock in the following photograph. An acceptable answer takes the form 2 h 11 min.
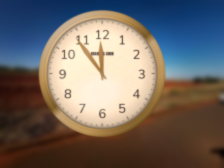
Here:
11 h 54 min
